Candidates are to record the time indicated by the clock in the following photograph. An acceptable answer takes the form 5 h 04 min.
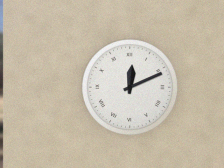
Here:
12 h 11 min
